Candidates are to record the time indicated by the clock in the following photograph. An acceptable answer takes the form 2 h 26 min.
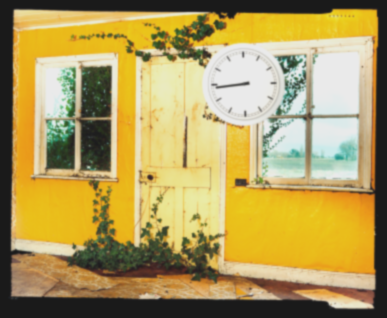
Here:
8 h 44 min
